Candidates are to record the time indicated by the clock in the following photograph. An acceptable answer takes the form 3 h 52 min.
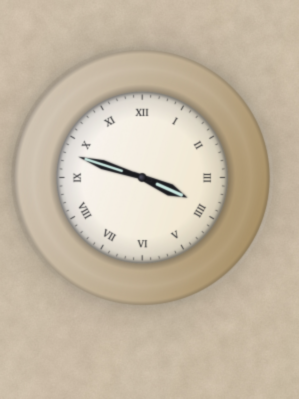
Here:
3 h 48 min
